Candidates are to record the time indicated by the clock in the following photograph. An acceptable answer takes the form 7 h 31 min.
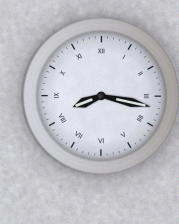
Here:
8 h 17 min
